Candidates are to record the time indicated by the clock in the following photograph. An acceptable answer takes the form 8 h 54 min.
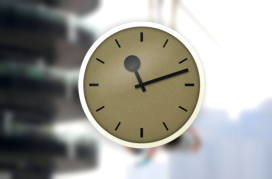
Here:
11 h 12 min
